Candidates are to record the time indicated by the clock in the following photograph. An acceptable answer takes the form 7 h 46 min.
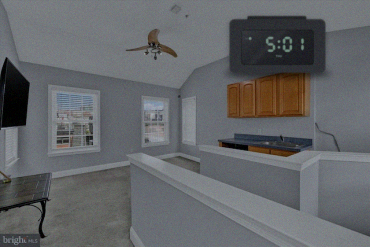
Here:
5 h 01 min
